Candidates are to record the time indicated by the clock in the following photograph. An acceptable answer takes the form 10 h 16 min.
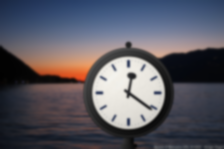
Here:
12 h 21 min
